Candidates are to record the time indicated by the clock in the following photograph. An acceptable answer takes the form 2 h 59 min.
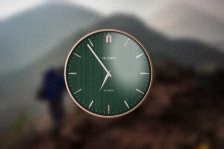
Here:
6 h 54 min
